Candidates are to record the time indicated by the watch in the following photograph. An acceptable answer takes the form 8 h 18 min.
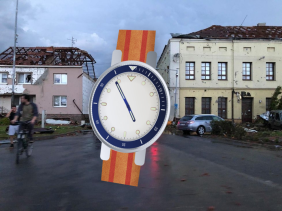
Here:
4 h 54 min
